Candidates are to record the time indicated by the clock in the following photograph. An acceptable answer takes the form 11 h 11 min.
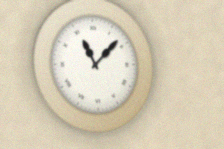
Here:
11 h 08 min
